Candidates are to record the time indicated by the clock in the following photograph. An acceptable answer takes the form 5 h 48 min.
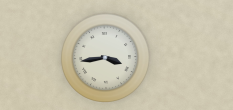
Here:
3 h 44 min
